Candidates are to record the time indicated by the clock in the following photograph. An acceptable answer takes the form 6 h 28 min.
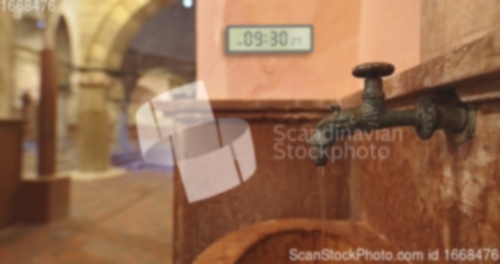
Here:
9 h 30 min
